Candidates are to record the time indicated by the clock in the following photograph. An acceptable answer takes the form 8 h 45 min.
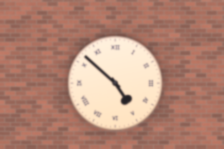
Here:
4 h 52 min
